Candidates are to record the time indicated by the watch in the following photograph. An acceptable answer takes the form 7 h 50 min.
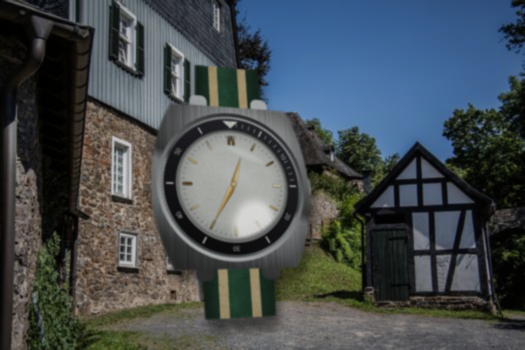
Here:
12 h 35 min
